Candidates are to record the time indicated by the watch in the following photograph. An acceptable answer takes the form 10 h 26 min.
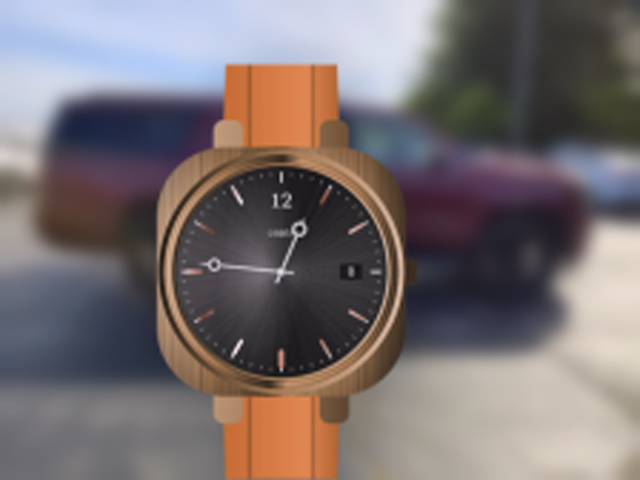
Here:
12 h 46 min
